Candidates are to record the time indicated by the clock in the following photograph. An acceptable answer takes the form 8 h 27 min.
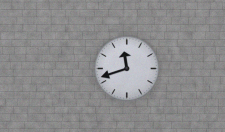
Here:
11 h 42 min
